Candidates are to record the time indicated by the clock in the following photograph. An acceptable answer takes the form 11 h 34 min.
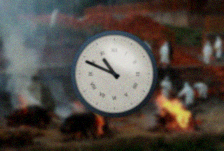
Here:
10 h 49 min
